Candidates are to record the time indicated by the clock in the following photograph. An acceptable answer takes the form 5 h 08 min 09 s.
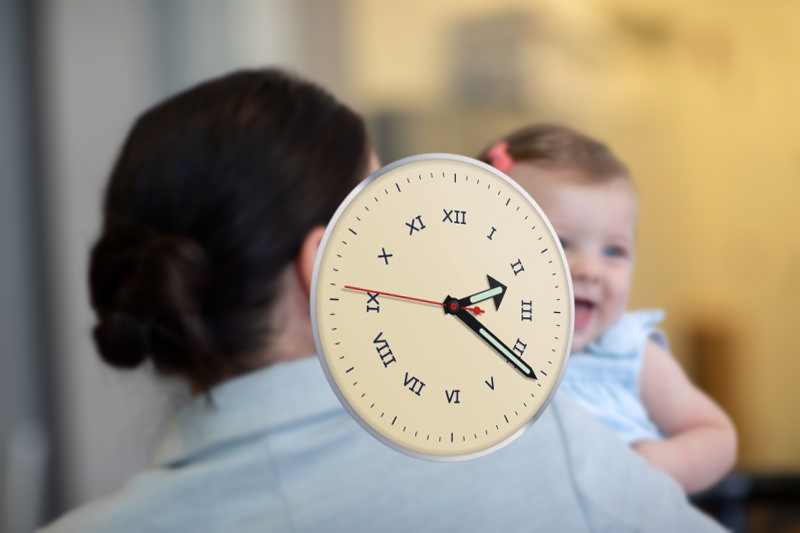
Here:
2 h 20 min 46 s
